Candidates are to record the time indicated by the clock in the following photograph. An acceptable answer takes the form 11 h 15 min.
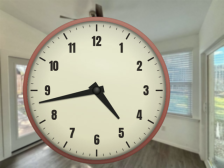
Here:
4 h 43 min
